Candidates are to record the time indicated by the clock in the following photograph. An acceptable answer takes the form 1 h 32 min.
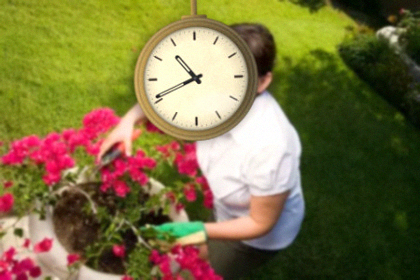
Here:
10 h 41 min
